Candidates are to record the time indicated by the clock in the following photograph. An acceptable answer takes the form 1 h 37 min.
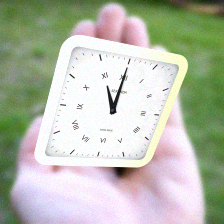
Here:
11 h 00 min
